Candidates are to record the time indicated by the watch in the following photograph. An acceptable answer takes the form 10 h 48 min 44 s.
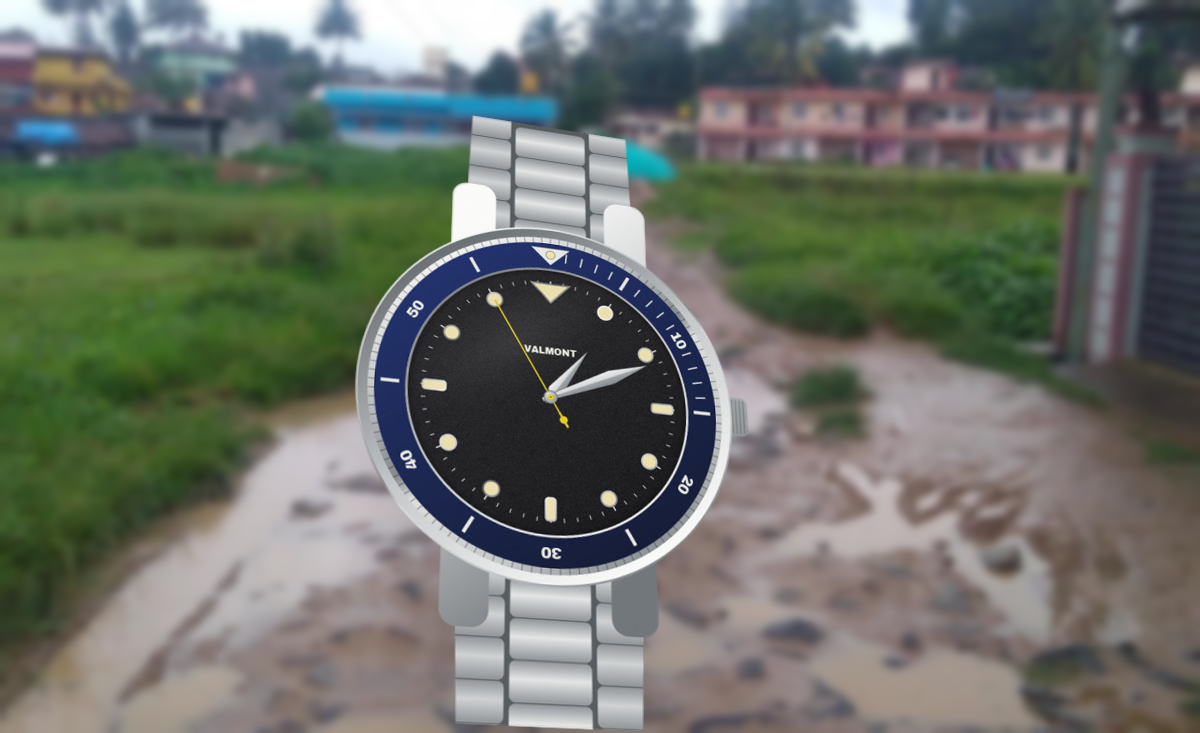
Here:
1 h 10 min 55 s
